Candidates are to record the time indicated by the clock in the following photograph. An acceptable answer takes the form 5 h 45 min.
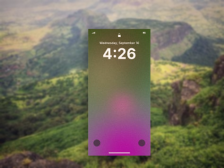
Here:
4 h 26 min
